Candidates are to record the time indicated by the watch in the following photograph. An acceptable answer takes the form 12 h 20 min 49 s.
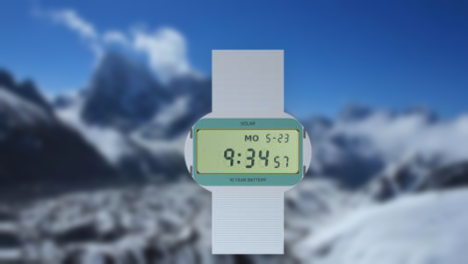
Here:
9 h 34 min 57 s
